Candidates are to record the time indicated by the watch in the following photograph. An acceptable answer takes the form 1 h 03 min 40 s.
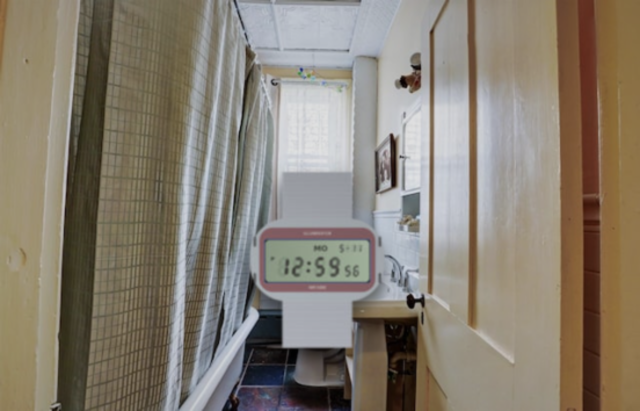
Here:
12 h 59 min 56 s
